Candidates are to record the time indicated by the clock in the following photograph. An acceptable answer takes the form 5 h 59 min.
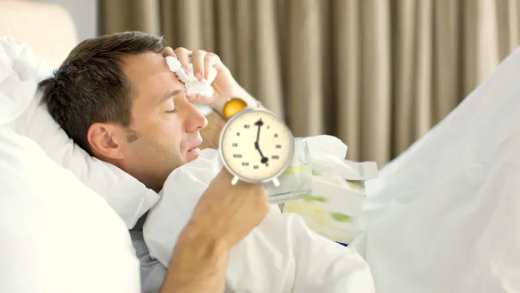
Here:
5 h 01 min
